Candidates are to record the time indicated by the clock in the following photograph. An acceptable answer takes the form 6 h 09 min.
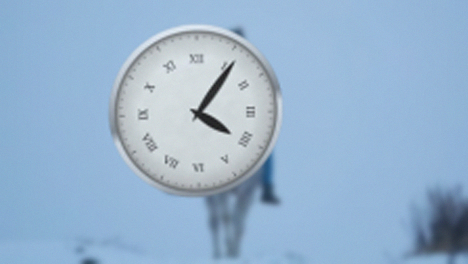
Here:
4 h 06 min
